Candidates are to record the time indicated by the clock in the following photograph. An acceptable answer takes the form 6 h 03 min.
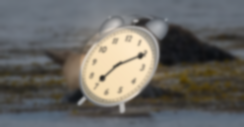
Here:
7 h 10 min
